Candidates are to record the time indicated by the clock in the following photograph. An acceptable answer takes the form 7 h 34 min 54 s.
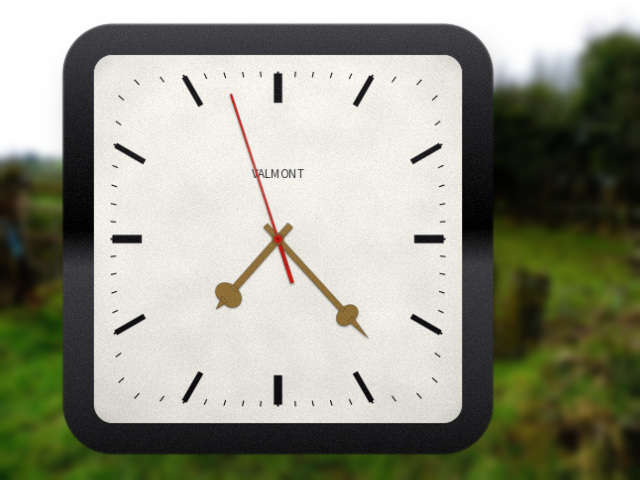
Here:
7 h 22 min 57 s
